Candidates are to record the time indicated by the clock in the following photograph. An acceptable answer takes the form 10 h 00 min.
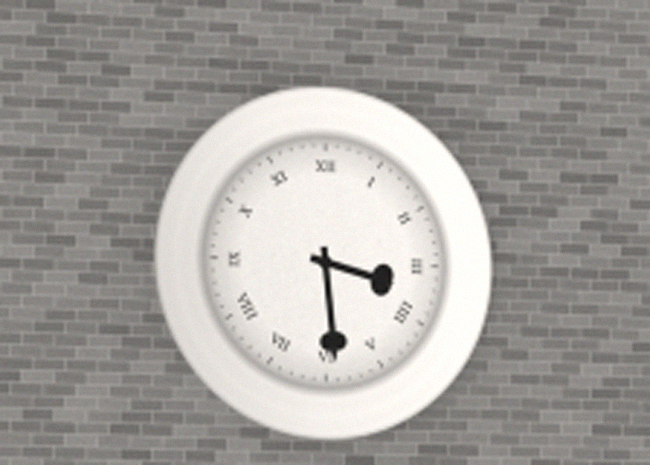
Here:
3 h 29 min
